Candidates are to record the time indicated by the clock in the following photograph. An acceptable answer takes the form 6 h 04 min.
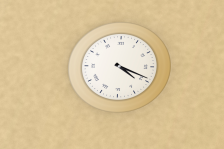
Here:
4 h 19 min
